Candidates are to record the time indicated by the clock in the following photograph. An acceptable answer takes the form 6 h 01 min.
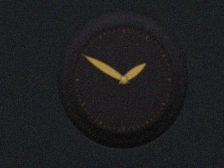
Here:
1 h 50 min
